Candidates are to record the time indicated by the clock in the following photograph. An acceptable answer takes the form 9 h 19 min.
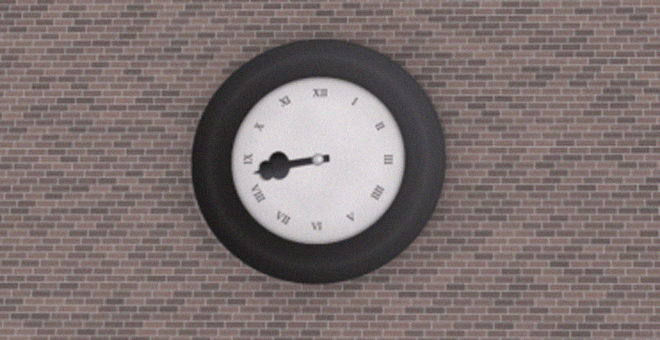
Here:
8 h 43 min
